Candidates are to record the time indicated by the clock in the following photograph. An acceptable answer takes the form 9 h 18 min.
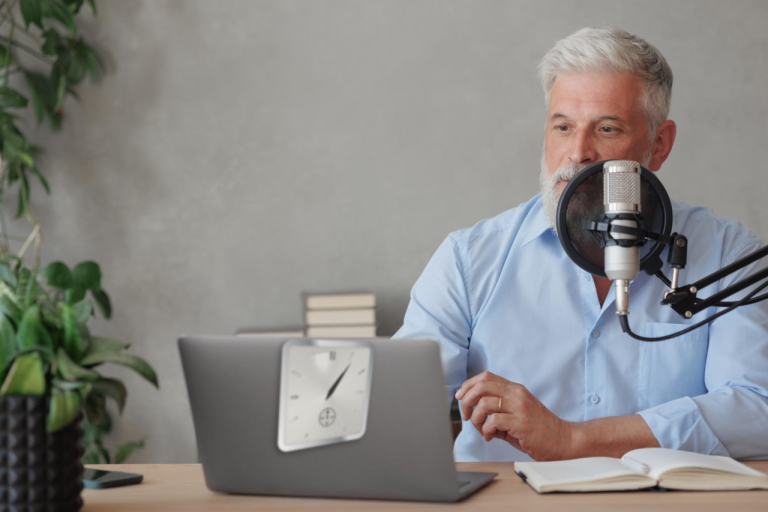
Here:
1 h 06 min
